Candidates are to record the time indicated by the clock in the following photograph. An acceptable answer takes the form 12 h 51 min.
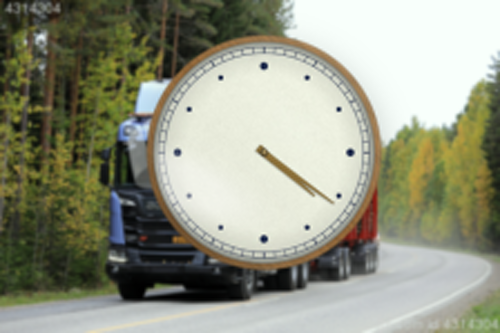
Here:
4 h 21 min
